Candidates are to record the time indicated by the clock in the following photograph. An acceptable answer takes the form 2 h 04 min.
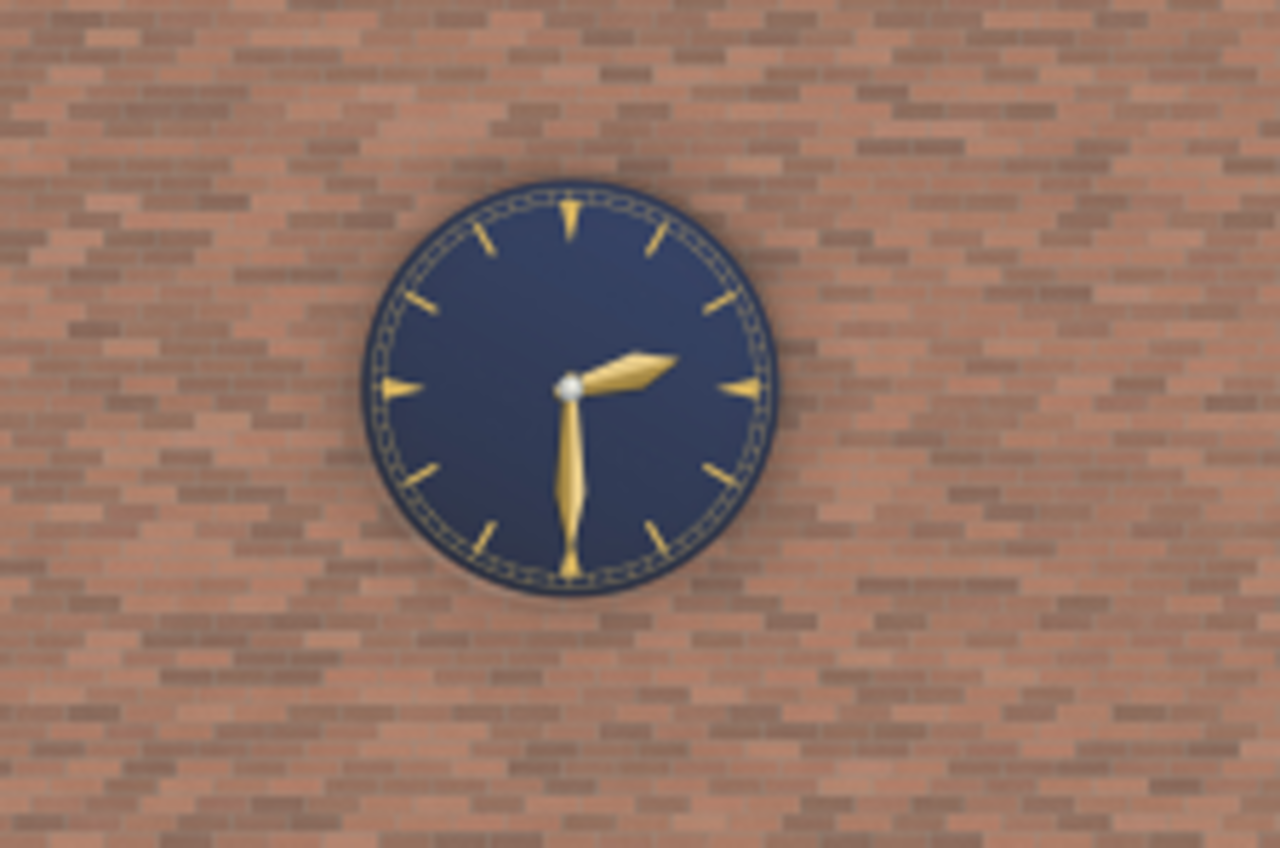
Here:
2 h 30 min
